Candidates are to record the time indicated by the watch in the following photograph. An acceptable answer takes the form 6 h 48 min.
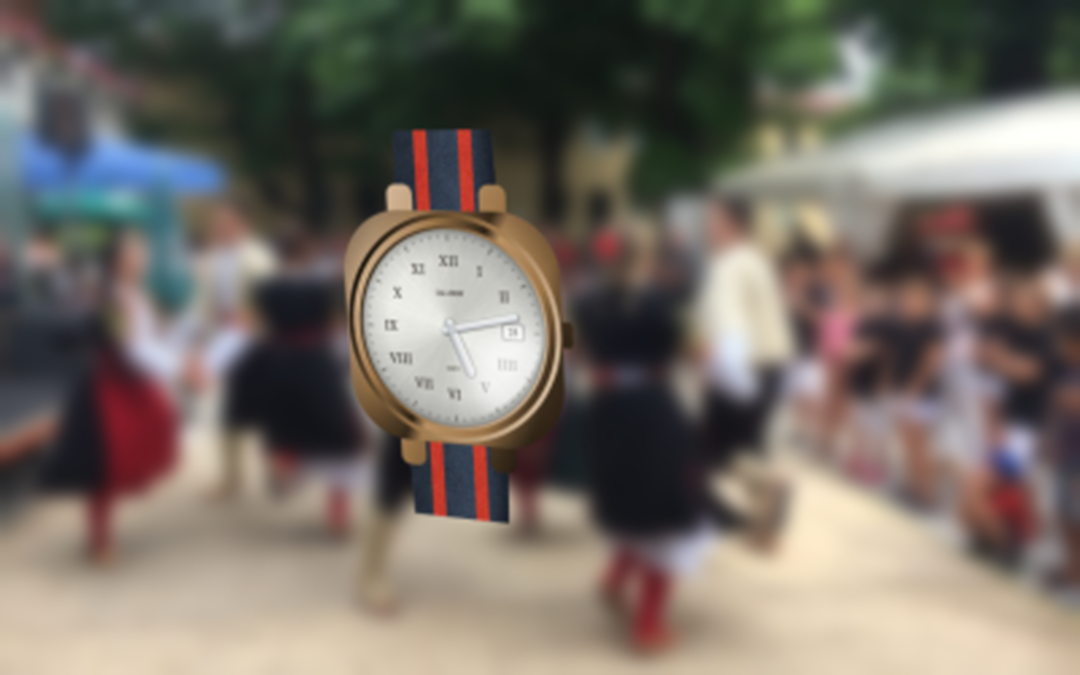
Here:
5 h 13 min
